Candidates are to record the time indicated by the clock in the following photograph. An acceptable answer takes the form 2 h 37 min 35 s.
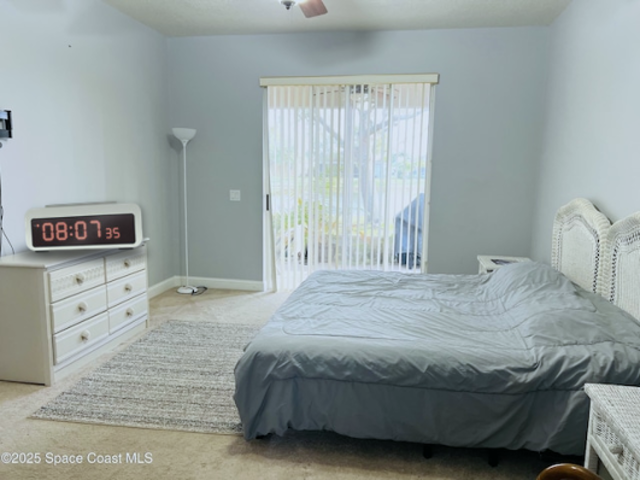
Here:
8 h 07 min 35 s
